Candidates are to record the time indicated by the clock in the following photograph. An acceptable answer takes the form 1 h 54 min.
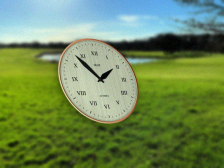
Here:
1 h 53 min
